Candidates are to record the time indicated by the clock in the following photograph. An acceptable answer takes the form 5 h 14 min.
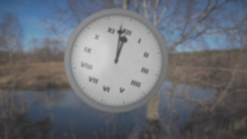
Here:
11 h 58 min
